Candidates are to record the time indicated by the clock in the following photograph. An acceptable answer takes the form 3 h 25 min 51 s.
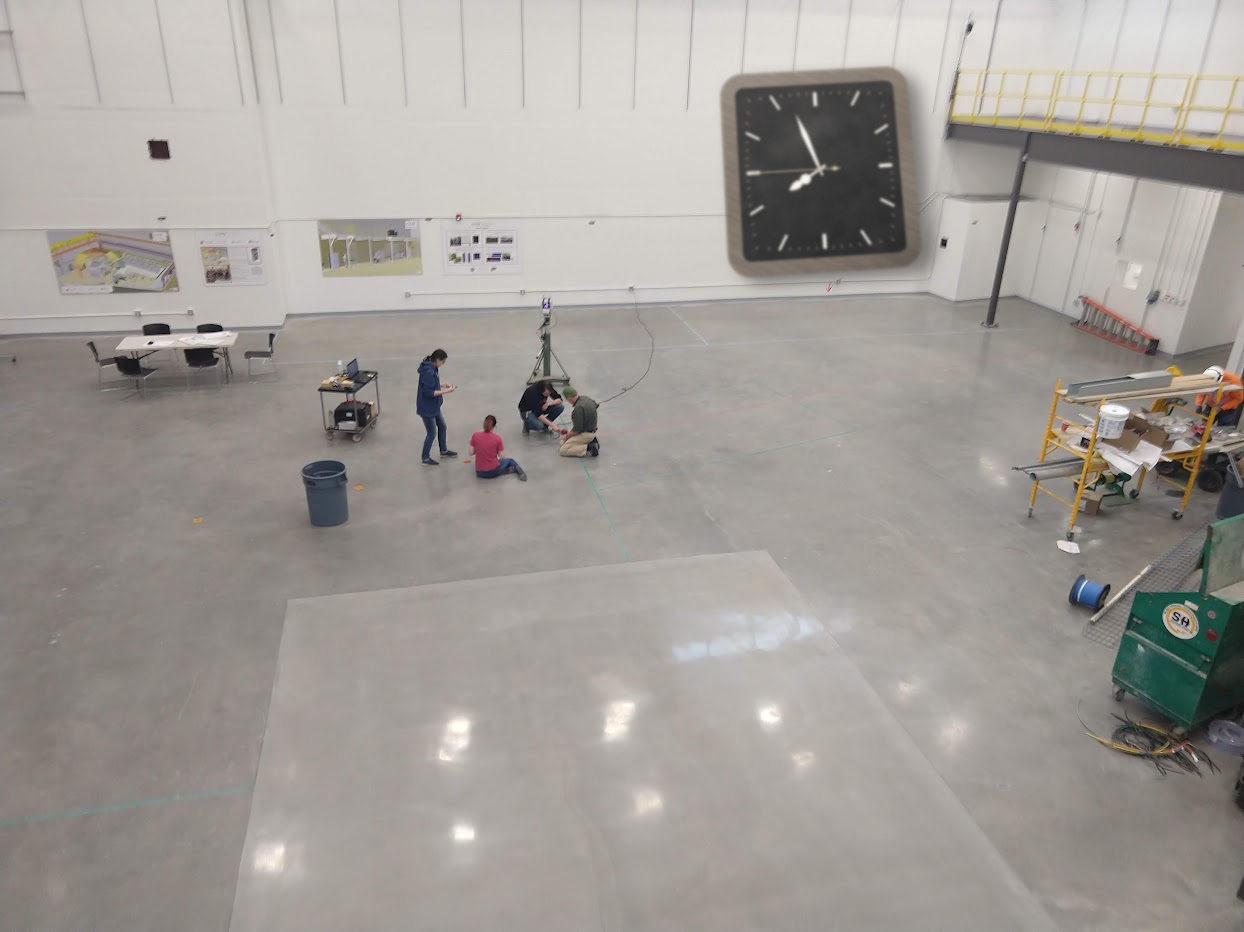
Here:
7 h 56 min 45 s
